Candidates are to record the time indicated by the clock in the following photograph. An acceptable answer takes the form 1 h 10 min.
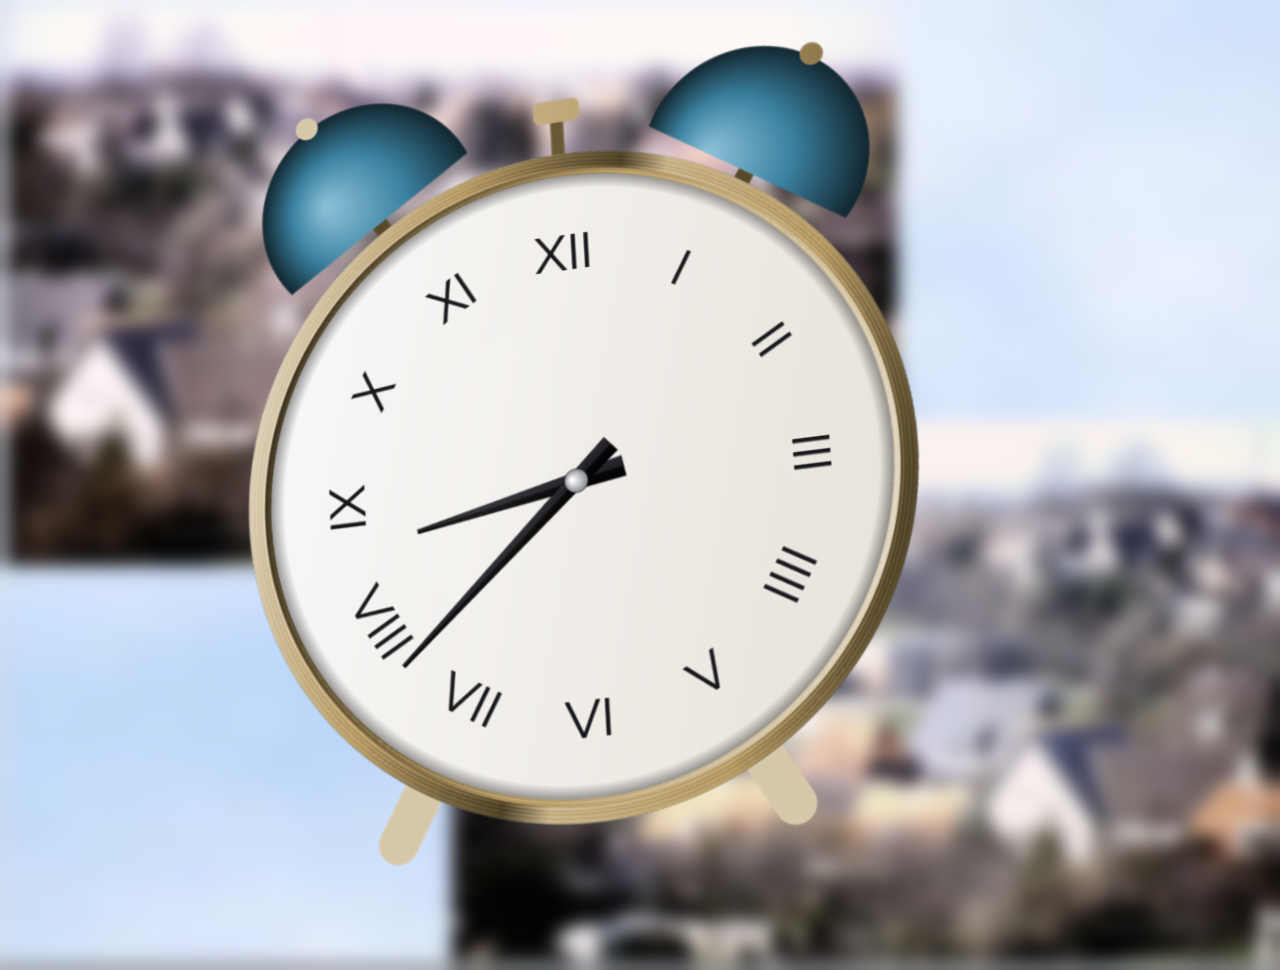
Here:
8 h 38 min
